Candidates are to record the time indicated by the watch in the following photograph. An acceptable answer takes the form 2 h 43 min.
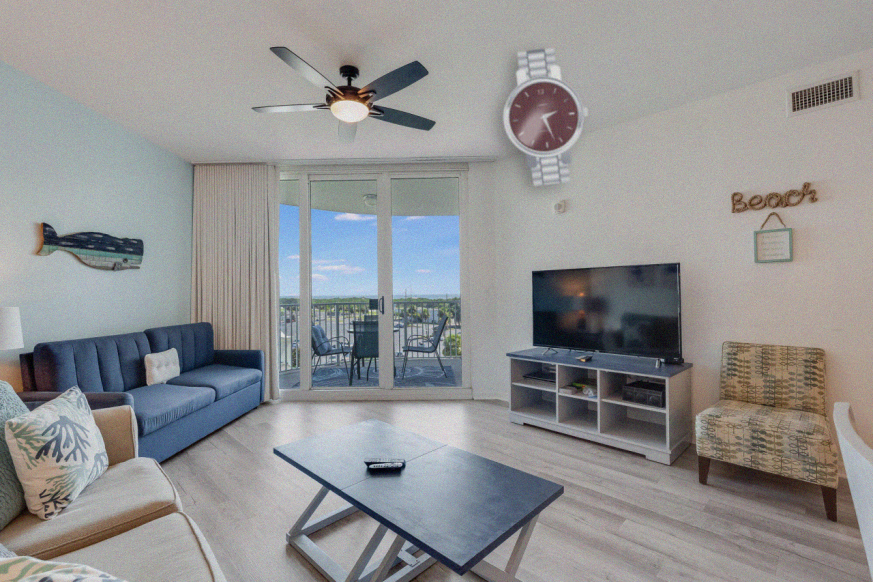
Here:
2 h 27 min
